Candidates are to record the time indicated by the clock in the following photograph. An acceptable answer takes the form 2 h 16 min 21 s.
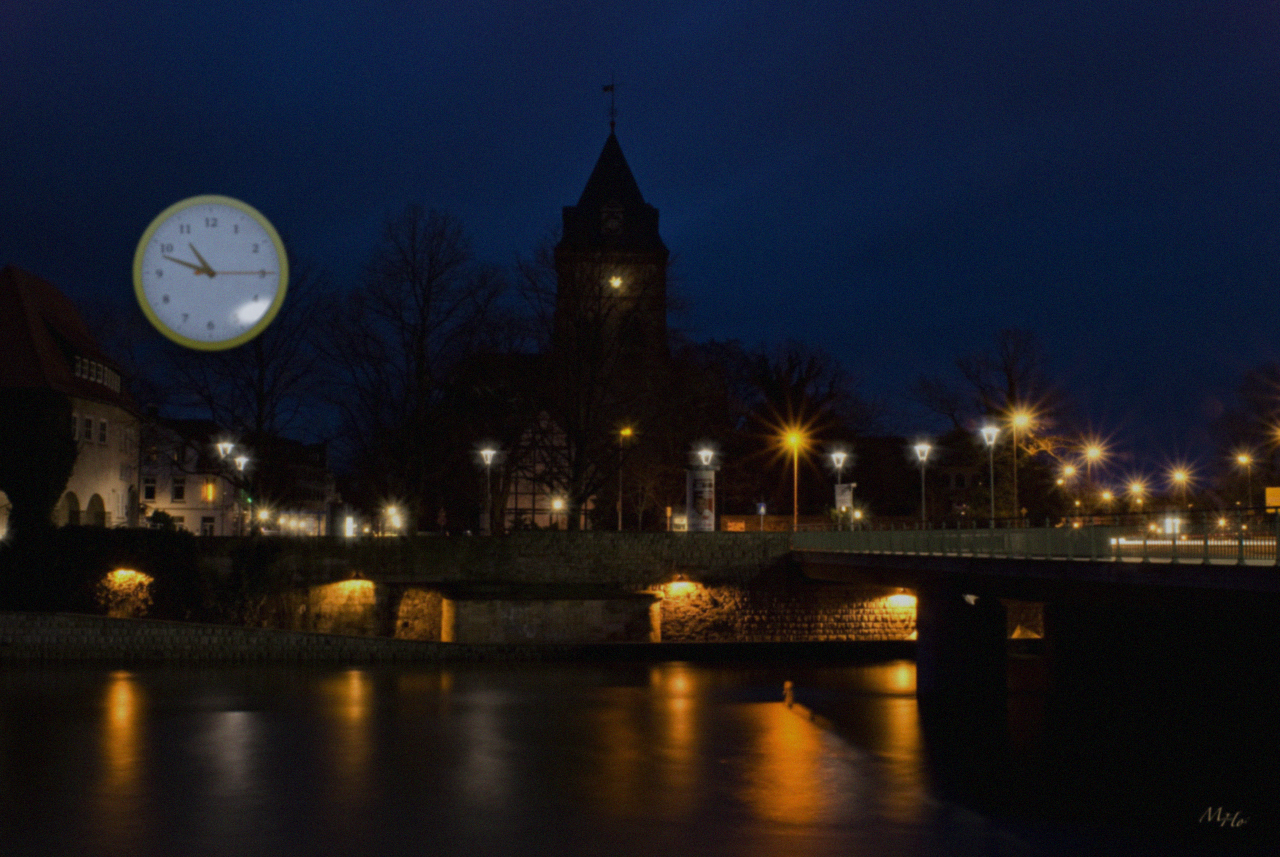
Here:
10 h 48 min 15 s
